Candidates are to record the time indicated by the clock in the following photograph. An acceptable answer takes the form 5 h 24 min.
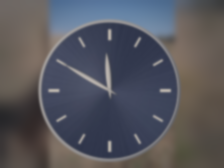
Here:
11 h 50 min
